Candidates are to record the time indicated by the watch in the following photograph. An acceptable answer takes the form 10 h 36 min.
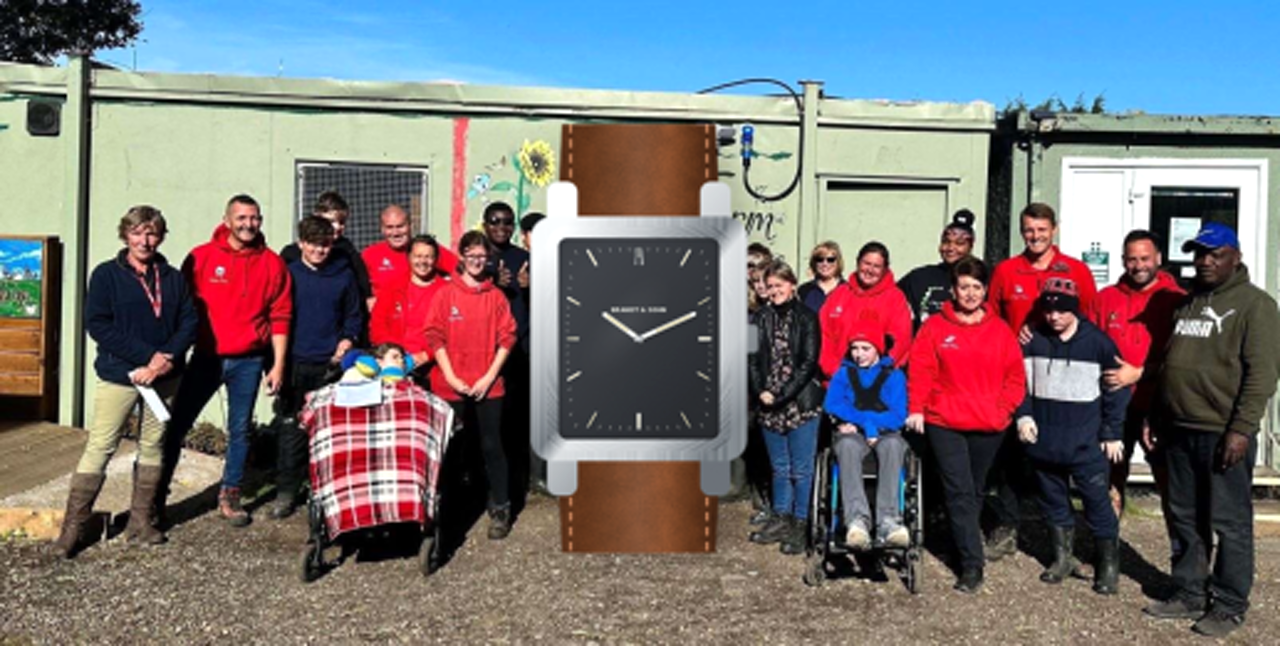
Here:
10 h 11 min
